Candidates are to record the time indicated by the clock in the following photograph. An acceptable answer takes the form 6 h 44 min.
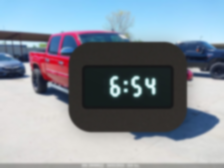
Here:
6 h 54 min
